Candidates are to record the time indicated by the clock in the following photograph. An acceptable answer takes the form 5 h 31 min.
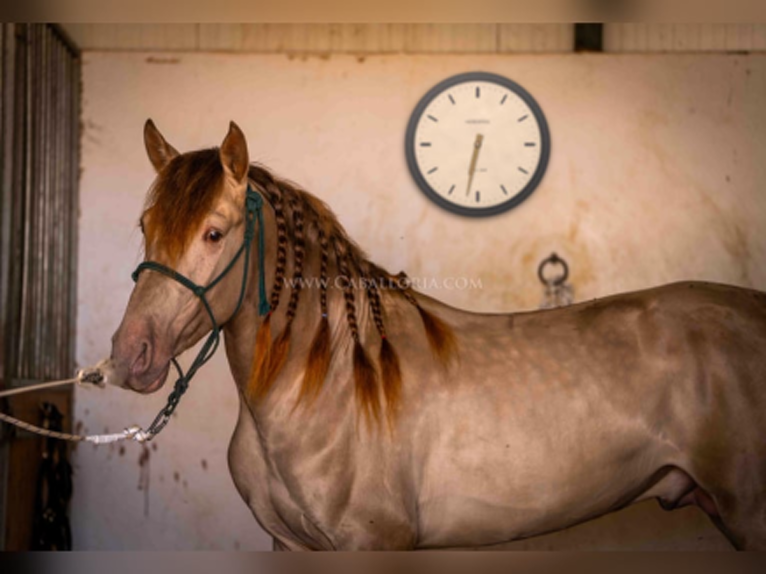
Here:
6 h 32 min
